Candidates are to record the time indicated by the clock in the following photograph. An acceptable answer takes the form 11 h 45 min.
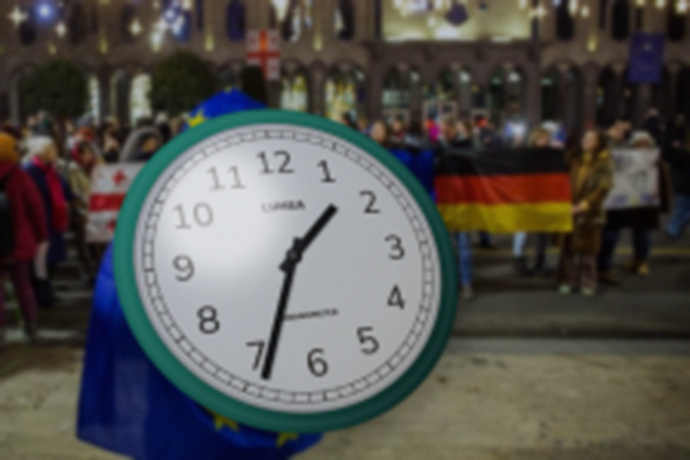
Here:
1 h 34 min
